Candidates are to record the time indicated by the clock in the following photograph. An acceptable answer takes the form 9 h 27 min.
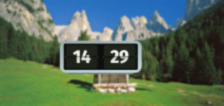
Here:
14 h 29 min
